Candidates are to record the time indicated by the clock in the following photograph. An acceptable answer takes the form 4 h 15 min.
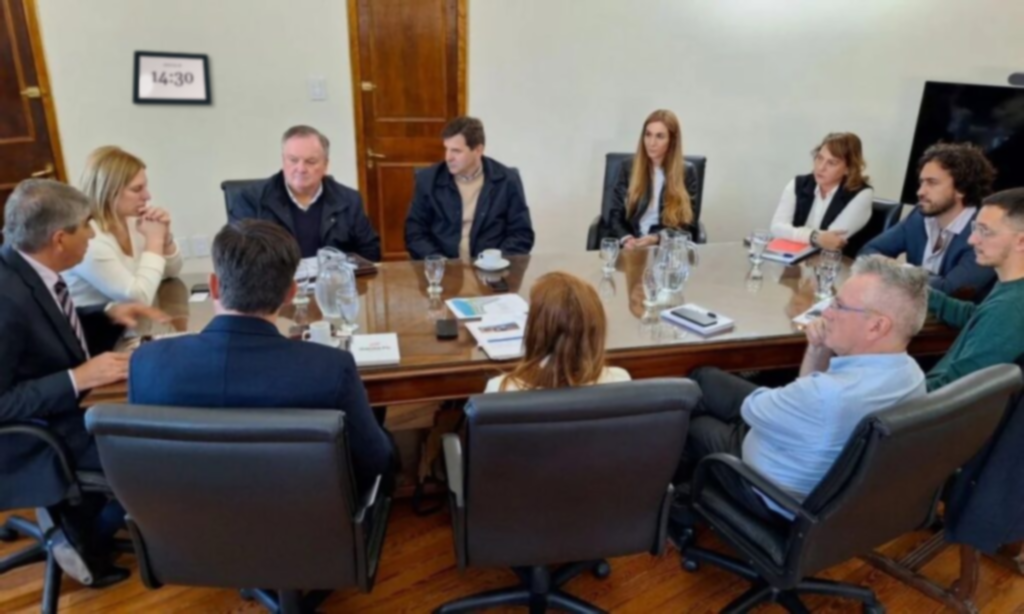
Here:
14 h 30 min
